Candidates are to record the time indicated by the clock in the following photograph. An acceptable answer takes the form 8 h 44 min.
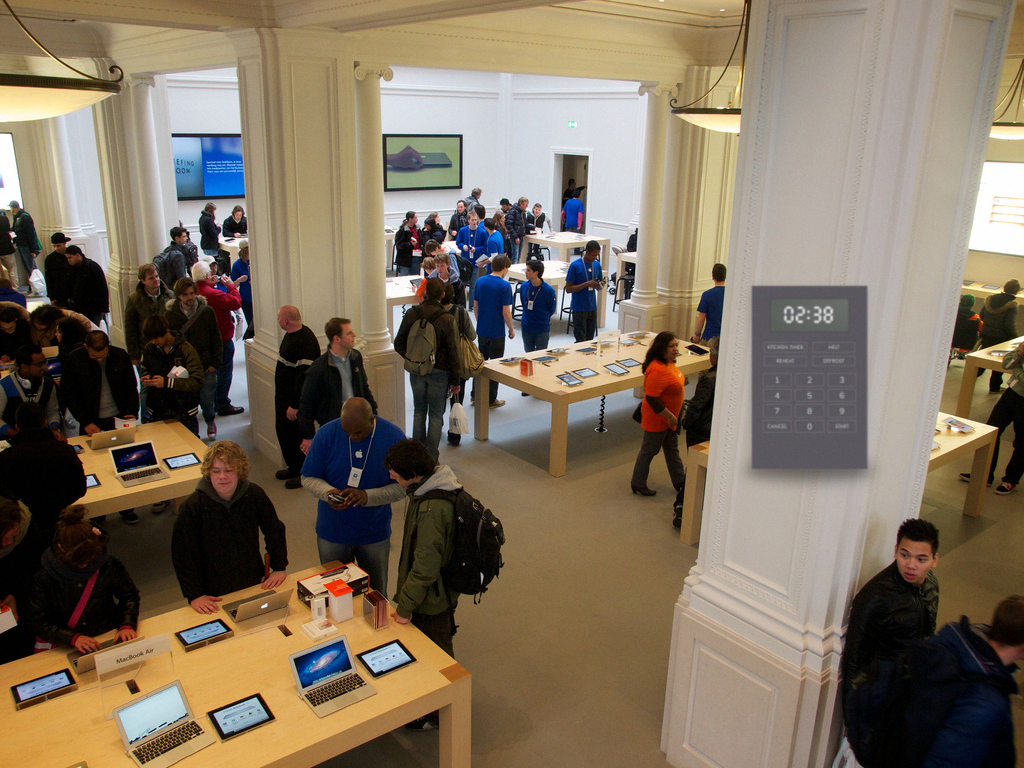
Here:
2 h 38 min
